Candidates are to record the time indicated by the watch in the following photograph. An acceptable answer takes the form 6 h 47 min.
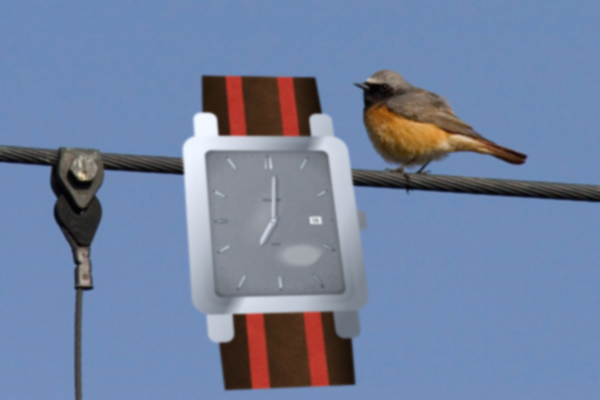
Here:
7 h 01 min
